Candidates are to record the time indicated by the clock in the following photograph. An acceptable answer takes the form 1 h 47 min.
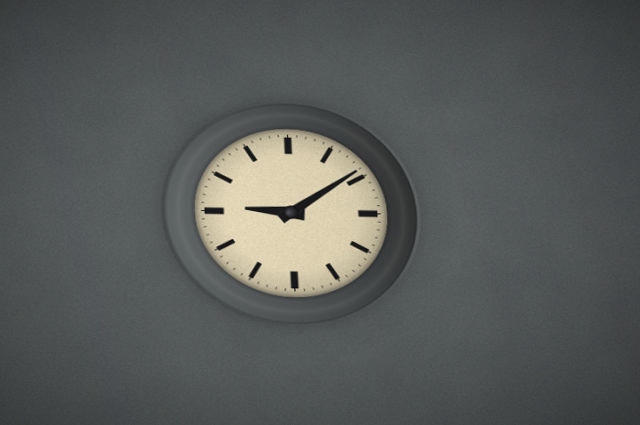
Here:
9 h 09 min
